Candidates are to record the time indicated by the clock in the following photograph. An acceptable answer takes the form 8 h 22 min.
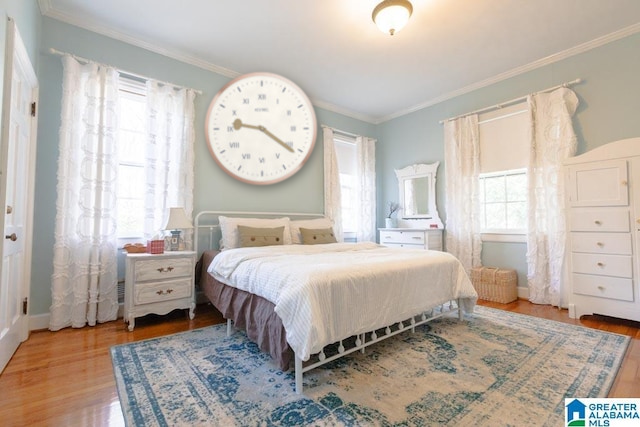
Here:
9 h 21 min
